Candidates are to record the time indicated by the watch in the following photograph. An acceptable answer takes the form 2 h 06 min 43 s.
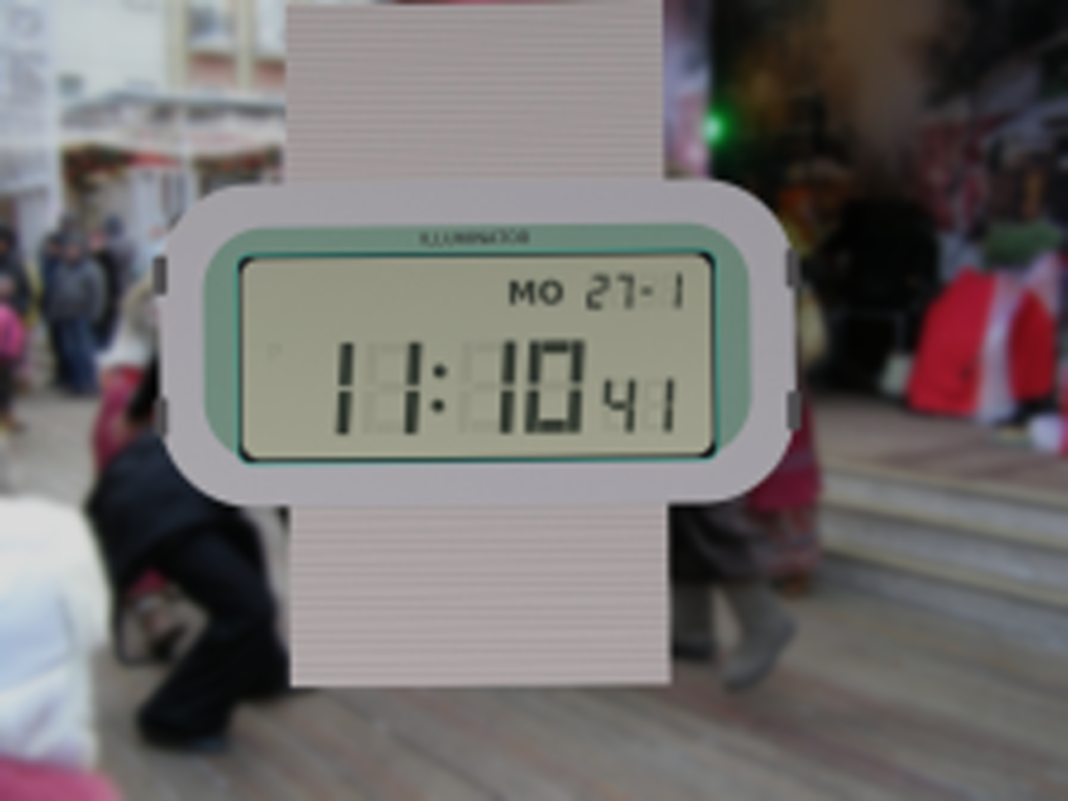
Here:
11 h 10 min 41 s
